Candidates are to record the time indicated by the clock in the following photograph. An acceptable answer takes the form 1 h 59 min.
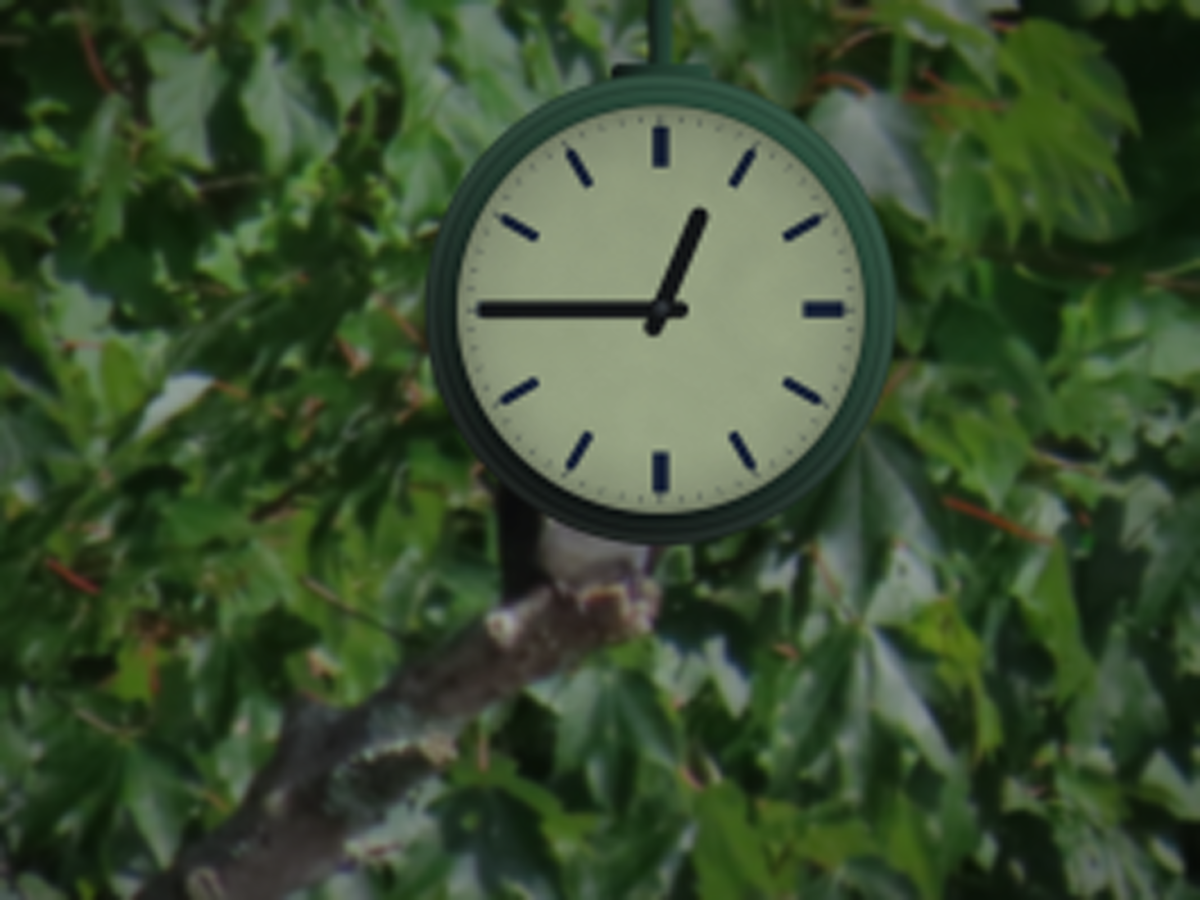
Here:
12 h 45 min
